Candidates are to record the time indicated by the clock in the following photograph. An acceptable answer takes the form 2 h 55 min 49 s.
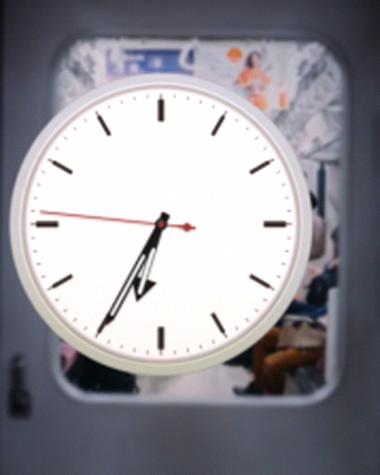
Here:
6 h 34 min 46 s
